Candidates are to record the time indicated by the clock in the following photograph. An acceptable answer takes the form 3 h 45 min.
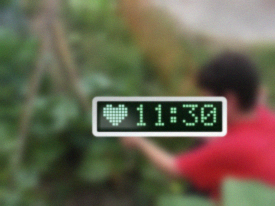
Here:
11 h 30 min
